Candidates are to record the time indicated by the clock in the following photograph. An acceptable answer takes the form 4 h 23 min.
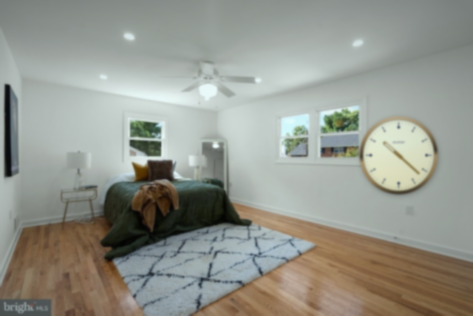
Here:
10 h 22 min
